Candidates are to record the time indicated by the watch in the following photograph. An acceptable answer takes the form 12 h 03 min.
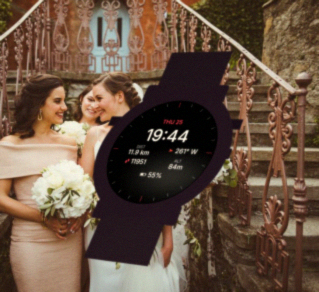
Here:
19 h 44 min
